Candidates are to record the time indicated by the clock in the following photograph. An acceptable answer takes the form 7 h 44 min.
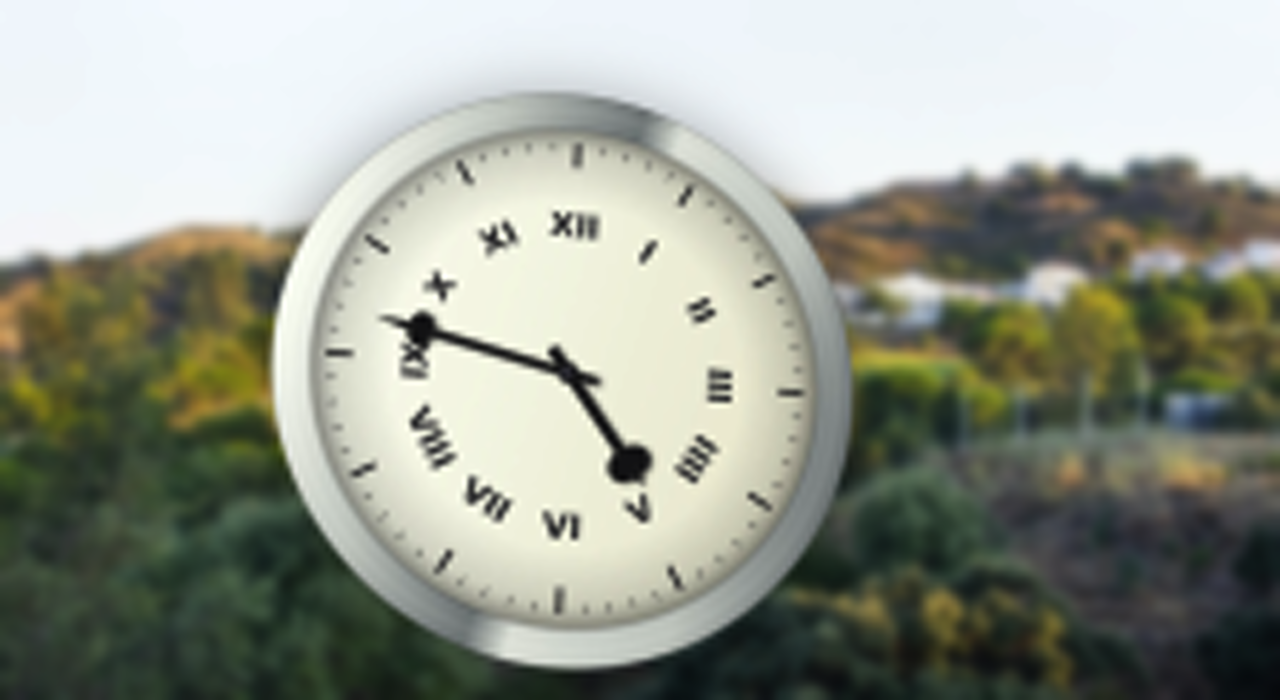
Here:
4 h 47 min
